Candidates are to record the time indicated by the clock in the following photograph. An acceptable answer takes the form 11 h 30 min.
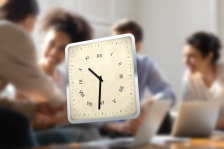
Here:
10 h 31 min
